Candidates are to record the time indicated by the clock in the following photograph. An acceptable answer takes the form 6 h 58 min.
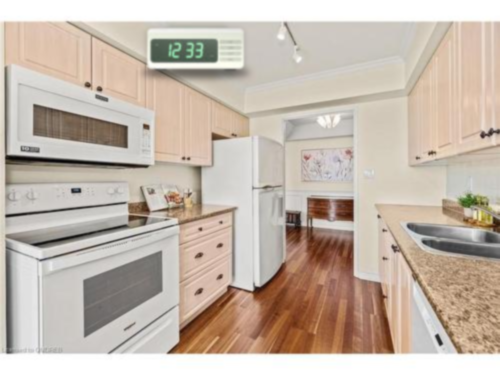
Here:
12 h 33 min
